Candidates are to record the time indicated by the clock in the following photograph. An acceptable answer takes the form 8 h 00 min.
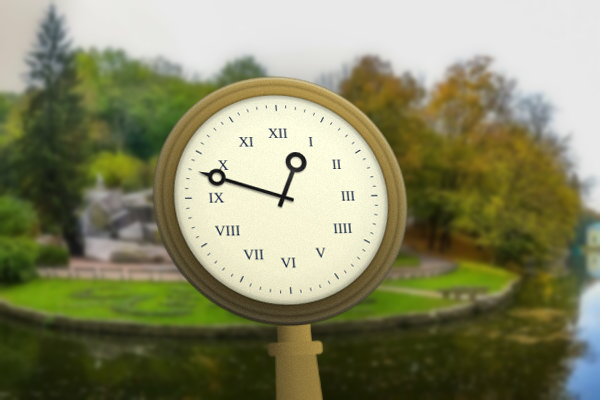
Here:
12 h 48 min
